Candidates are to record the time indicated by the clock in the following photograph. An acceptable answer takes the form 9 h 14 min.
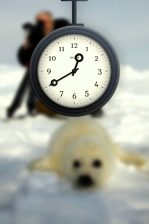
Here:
12 h 40 min
